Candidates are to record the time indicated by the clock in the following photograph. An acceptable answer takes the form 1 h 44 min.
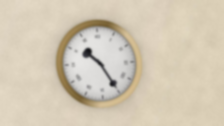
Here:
10 h 25 min
